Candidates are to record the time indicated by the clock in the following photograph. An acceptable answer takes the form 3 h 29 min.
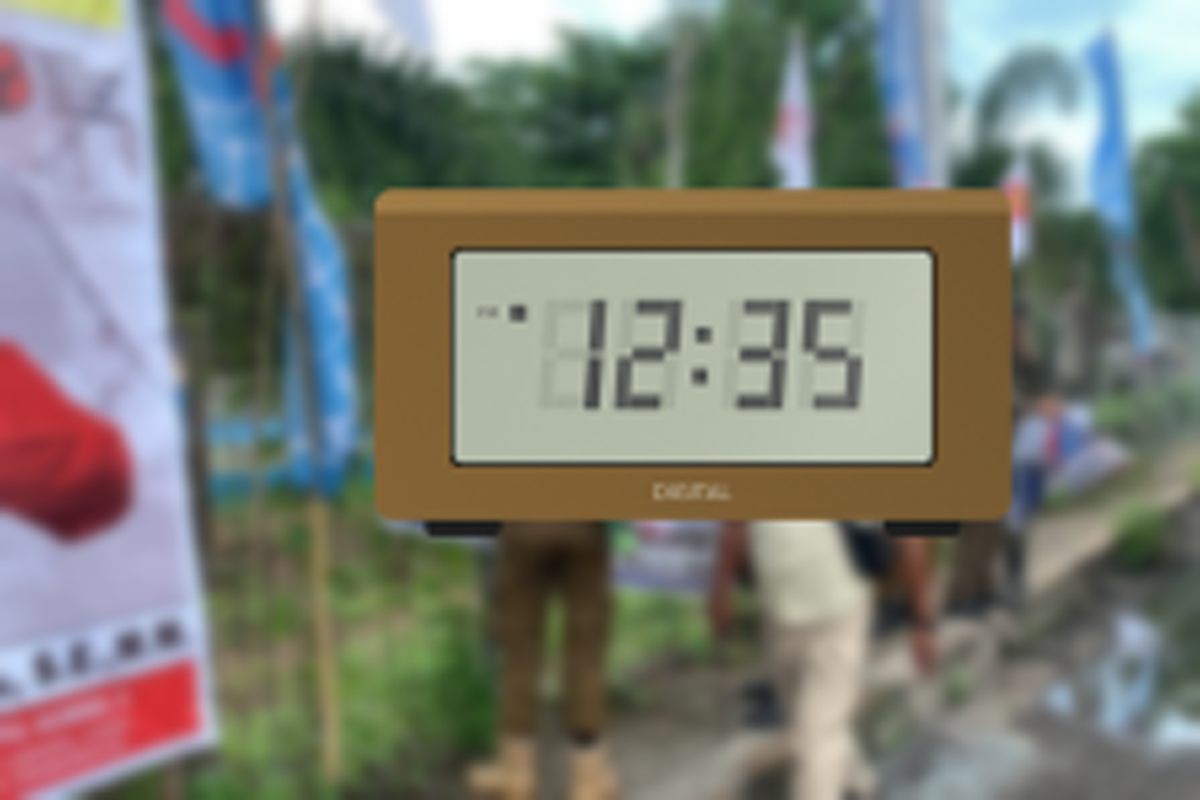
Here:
12 h 35 min
